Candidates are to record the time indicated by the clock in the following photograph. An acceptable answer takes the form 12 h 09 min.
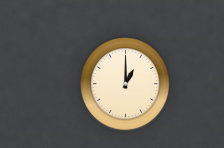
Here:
1 h 00 min
